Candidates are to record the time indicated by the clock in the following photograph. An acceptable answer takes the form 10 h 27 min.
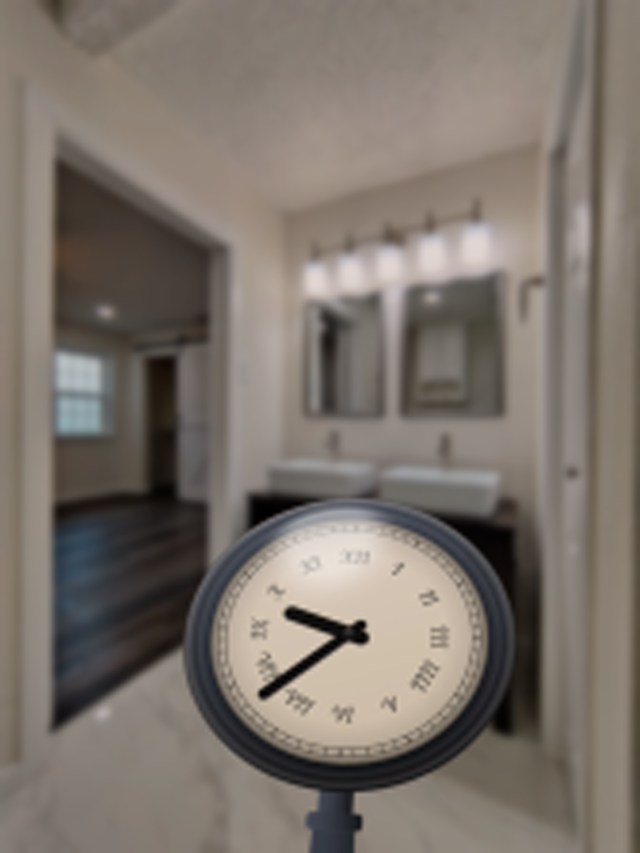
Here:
9 h 38 min
